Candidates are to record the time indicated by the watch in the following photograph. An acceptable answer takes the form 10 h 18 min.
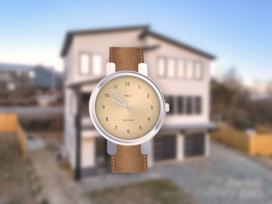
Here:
9 h 53 min
